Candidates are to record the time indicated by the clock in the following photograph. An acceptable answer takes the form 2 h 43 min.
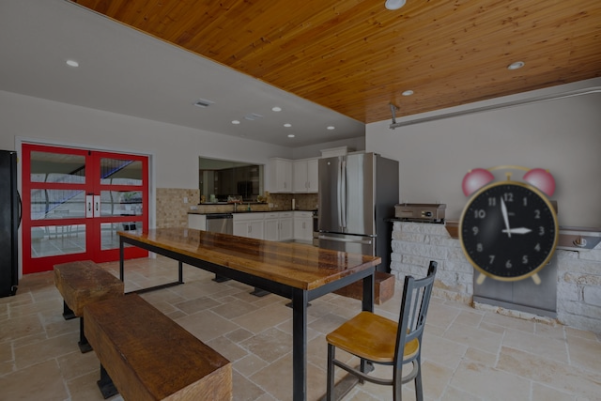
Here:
2 h 58 min
